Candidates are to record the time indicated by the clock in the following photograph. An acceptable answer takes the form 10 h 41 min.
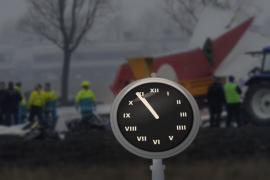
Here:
10 h 54 min
